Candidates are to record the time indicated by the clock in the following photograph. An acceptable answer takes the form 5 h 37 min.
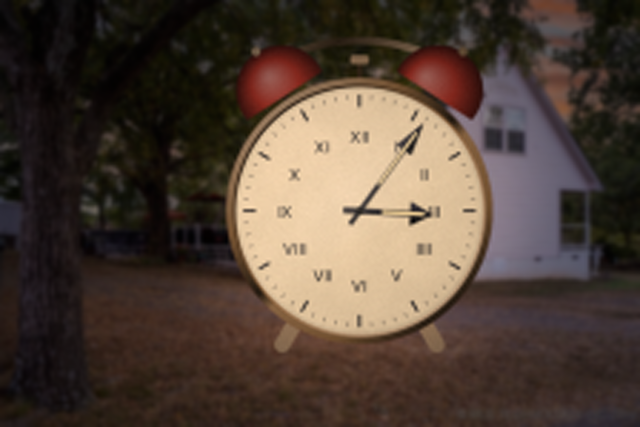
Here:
3 h 06 min
